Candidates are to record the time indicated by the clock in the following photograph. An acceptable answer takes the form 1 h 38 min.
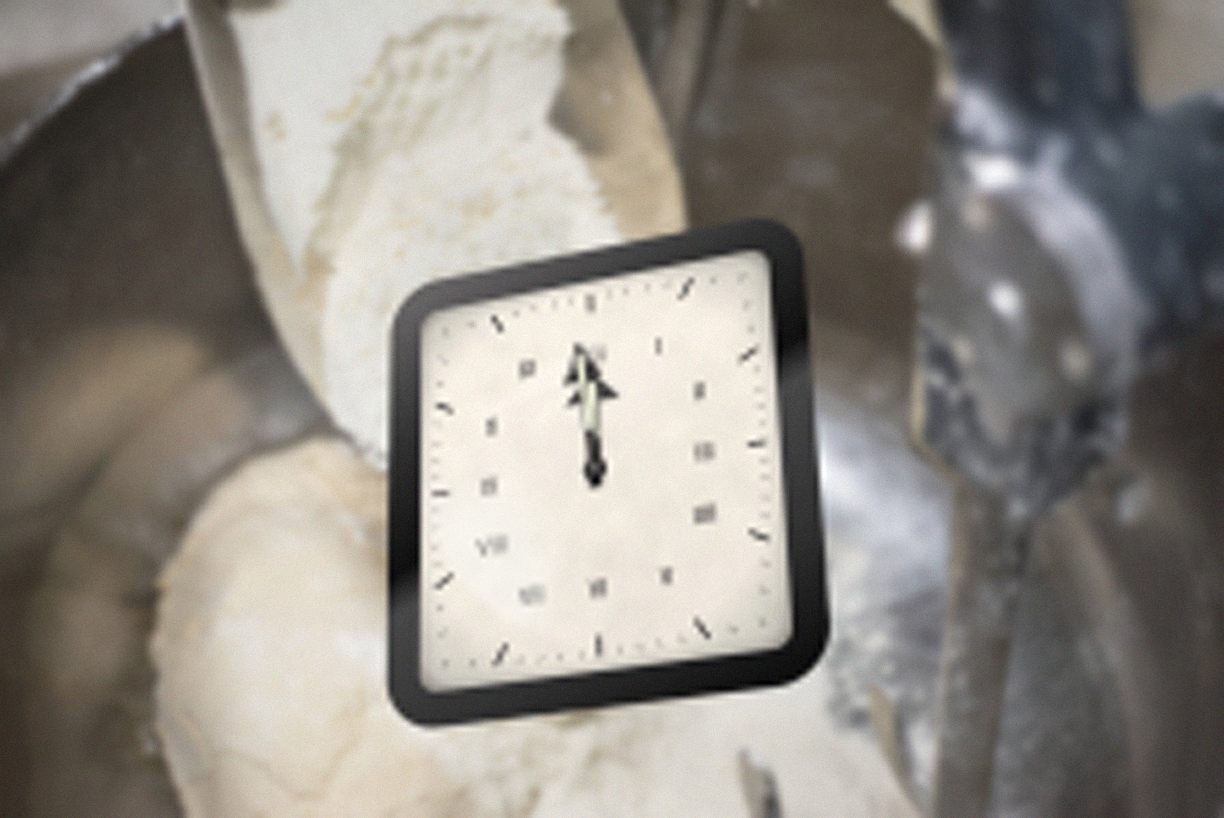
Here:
11 h 59 min
